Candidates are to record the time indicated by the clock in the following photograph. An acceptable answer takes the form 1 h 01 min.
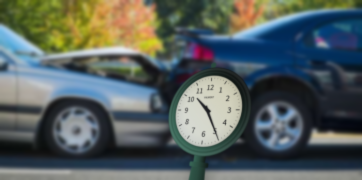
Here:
10 h 25 min
